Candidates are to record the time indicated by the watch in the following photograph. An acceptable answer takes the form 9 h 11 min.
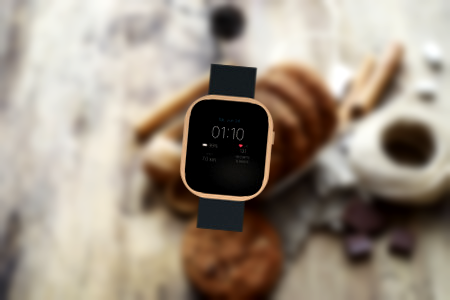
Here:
1 h 10 min
